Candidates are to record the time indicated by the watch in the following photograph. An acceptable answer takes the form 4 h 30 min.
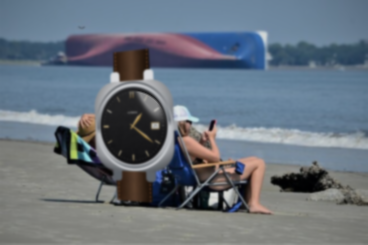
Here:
1 h 21 min
